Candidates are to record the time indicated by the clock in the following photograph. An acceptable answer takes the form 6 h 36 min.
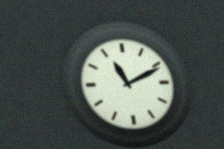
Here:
11 h 11 min
